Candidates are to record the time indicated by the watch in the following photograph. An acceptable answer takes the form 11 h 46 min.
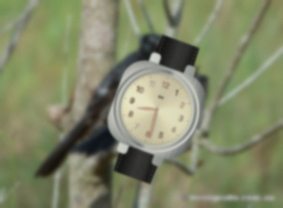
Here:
8 h 29 min
